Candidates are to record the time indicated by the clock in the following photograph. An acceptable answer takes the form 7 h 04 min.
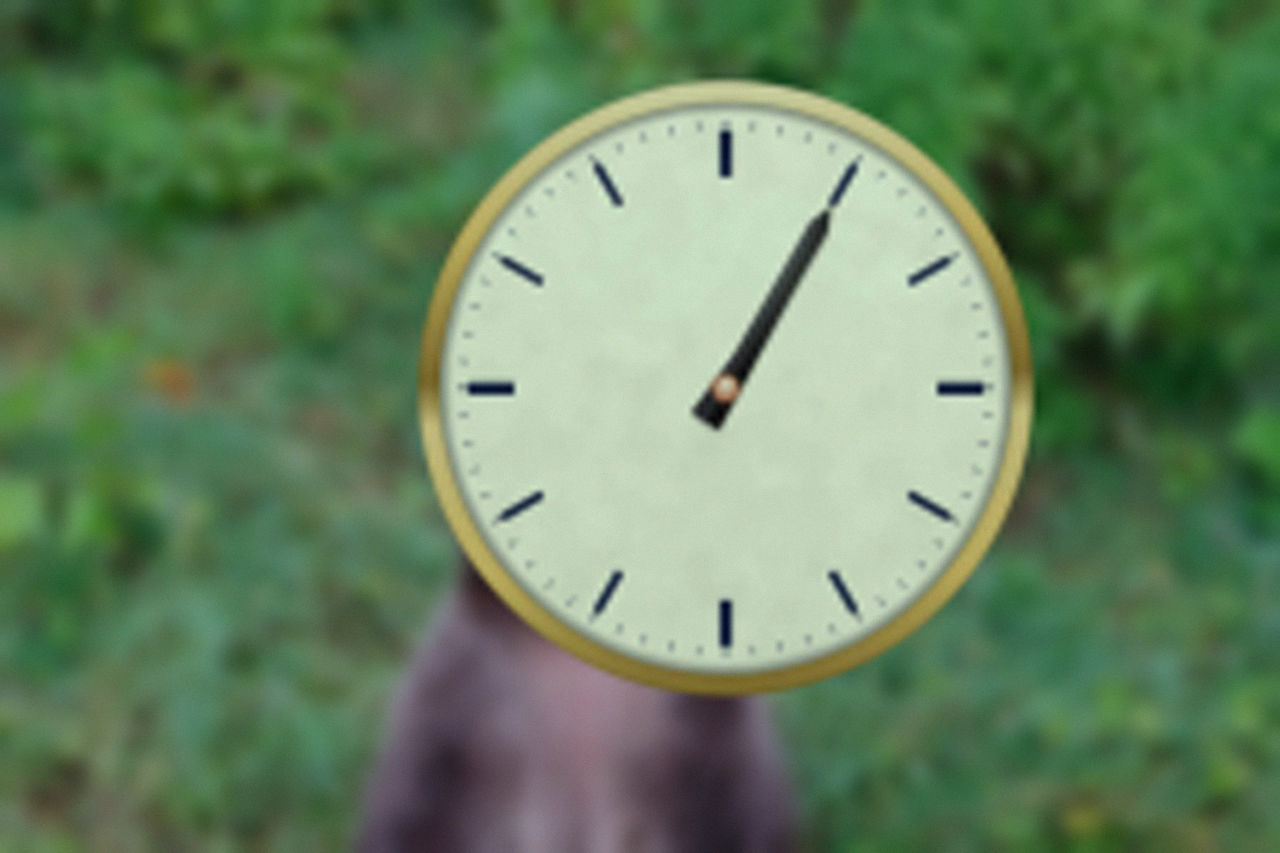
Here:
1 h 05 min
